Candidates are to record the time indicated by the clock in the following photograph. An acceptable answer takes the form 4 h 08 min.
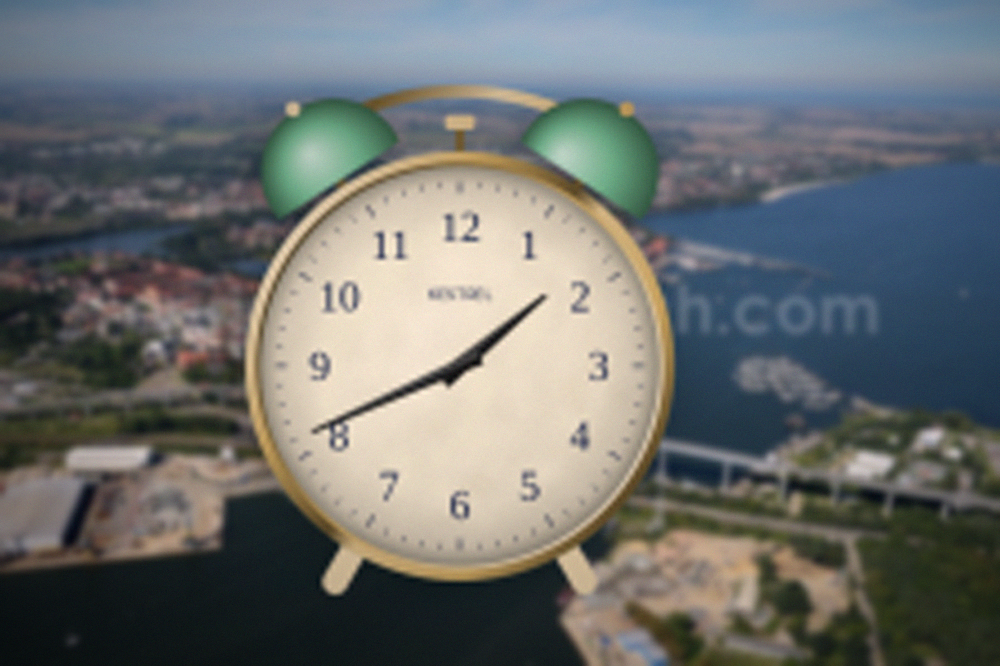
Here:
1 h 41 min
